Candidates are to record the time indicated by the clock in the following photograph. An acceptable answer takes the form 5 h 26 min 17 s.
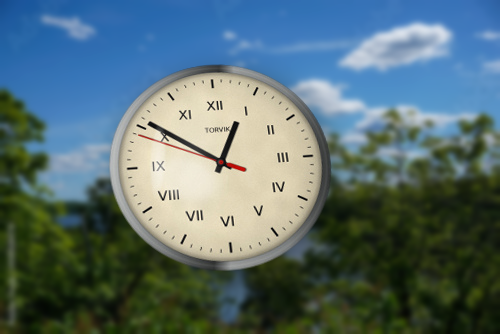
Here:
12 h 50 min 49 s
